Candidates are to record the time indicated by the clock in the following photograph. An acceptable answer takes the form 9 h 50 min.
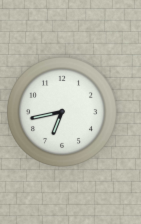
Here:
6 h 43 min
